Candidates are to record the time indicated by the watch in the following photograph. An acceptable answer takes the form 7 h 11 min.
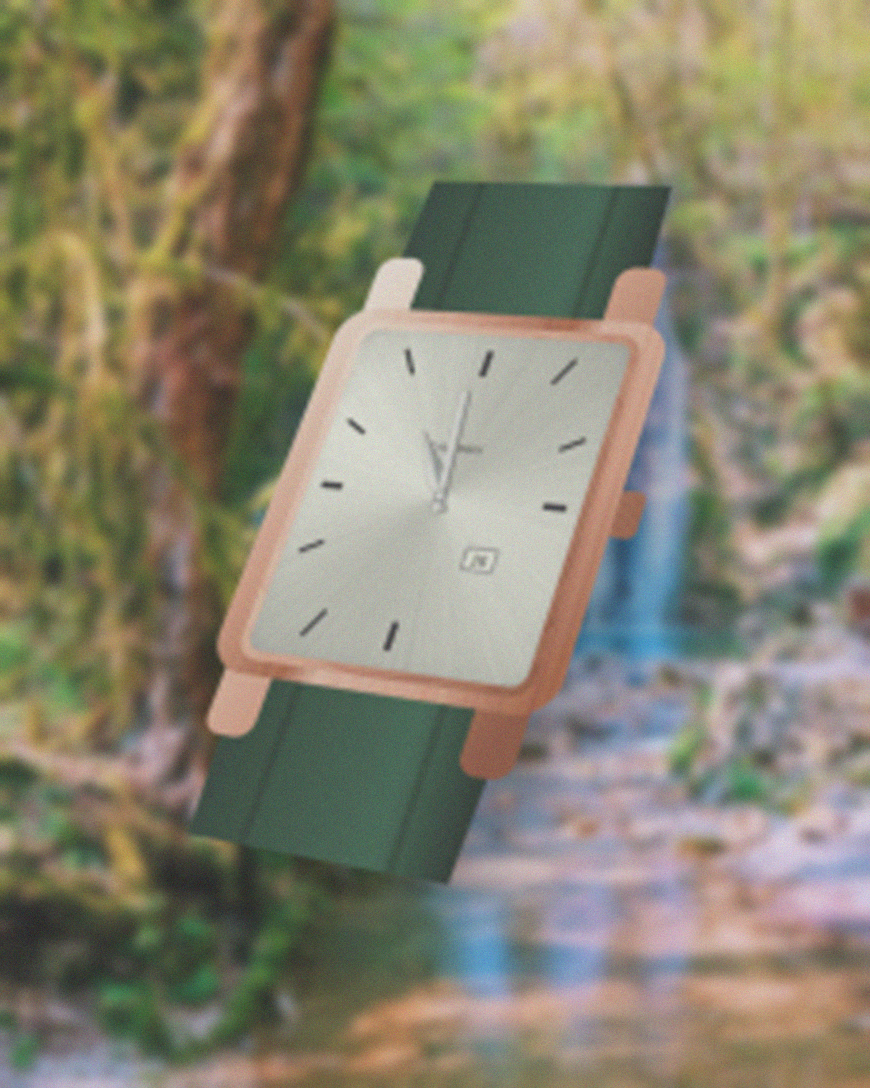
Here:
10 h 59 min
